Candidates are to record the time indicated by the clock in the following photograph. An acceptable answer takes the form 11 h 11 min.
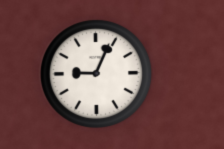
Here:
9 h 04 min
